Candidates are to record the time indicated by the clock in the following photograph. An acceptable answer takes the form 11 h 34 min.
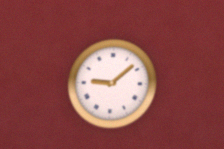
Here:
9 h 08 min
